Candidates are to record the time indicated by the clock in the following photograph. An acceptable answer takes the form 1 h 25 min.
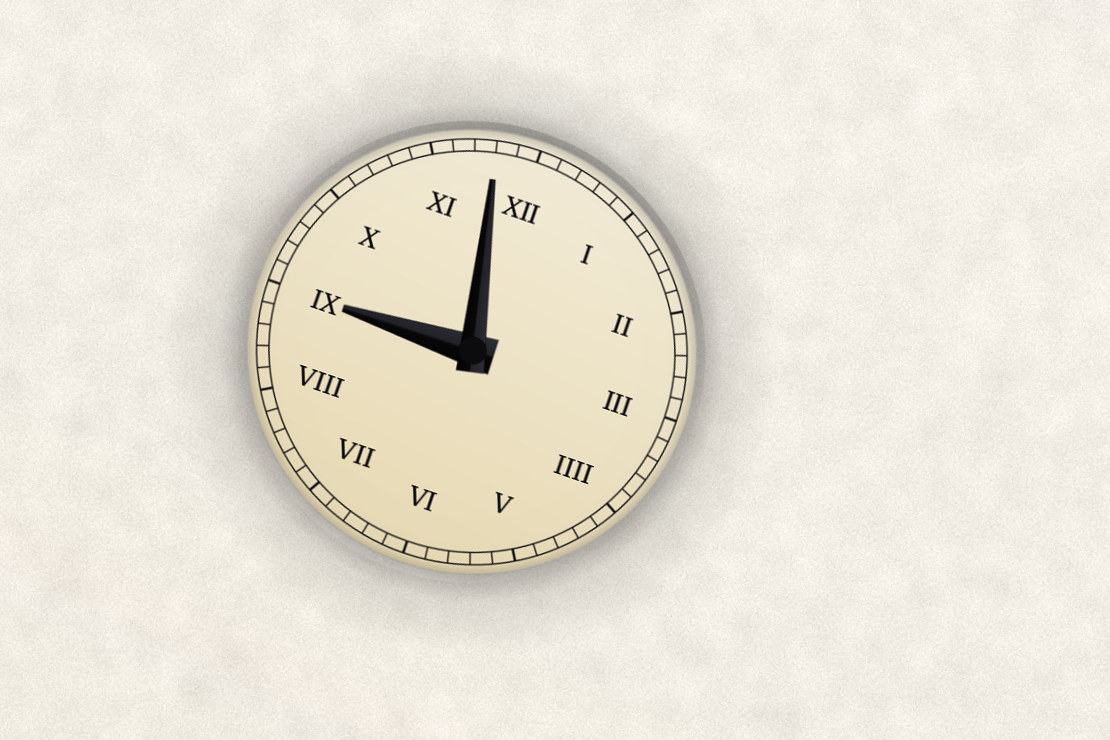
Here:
8 h 58 min
